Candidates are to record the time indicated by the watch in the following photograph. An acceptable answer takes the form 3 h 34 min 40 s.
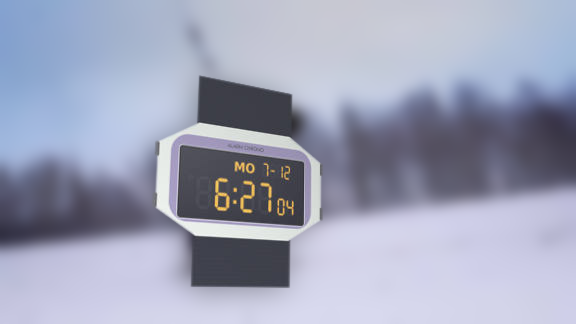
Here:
6 h 27 min 04 s
